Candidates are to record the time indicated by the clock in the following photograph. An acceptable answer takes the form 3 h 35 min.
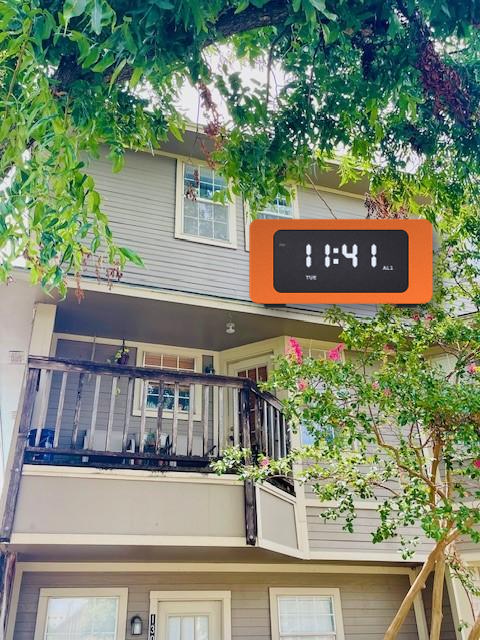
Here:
11 h 41 min
